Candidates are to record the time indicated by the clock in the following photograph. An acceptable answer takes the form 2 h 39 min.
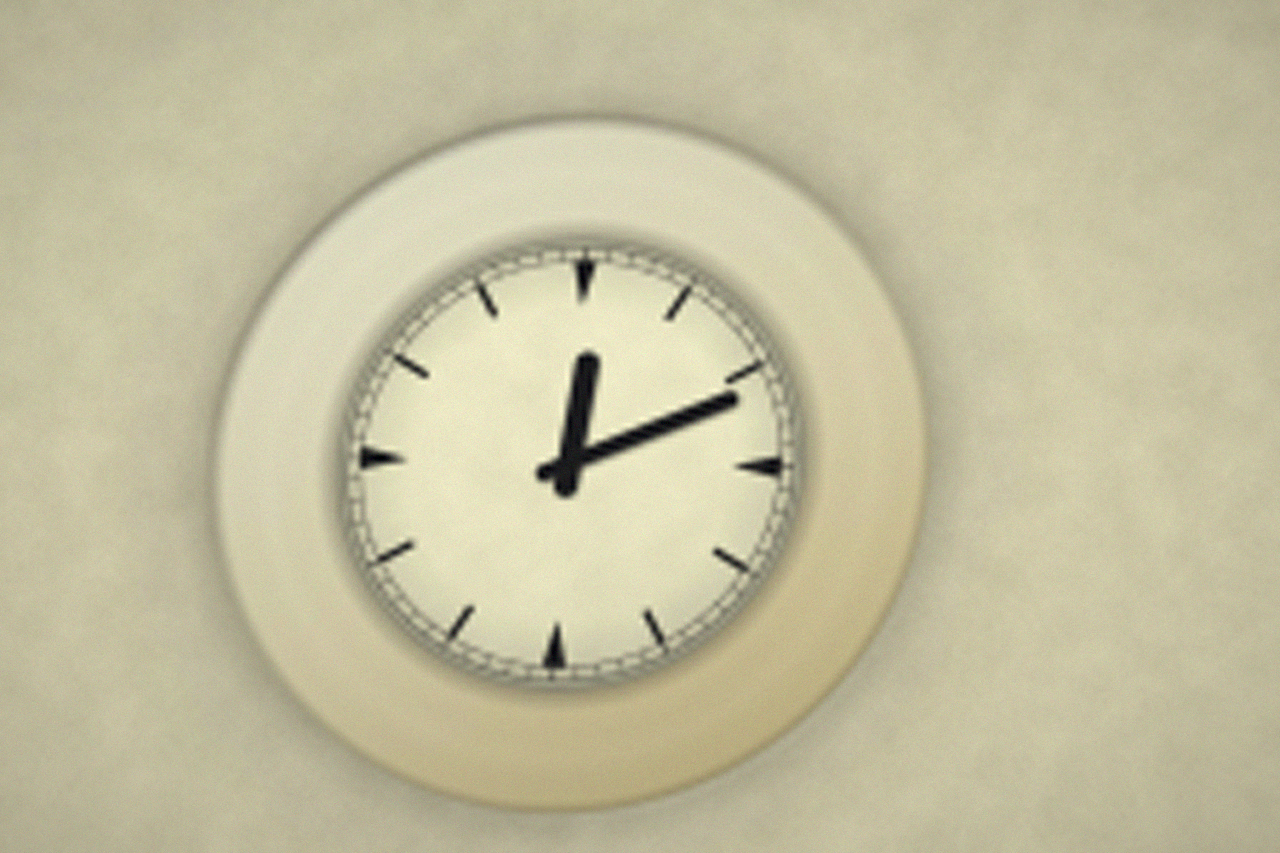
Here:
12 h 11 min
